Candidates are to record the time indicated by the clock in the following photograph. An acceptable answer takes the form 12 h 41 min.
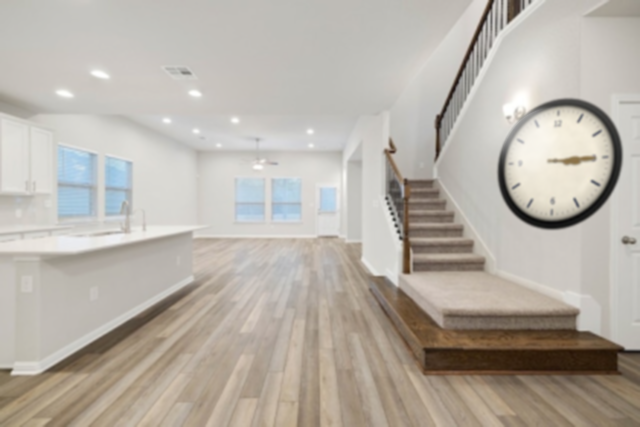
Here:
3 h 15 min
